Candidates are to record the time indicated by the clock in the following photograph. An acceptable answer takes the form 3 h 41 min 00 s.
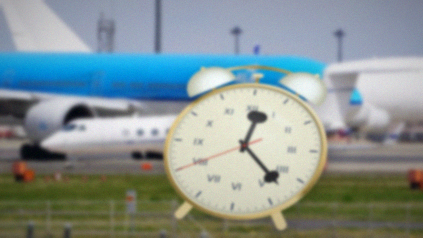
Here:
12 h 22 min 40 s
